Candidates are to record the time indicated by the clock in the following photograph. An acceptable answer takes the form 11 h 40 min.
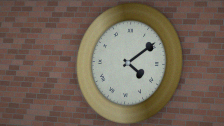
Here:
4 h 09 min
